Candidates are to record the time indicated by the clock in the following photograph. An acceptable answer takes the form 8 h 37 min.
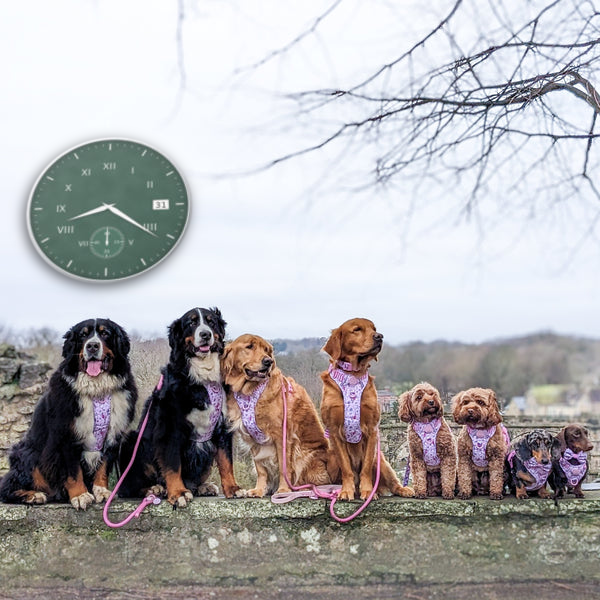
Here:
8 h 21 min
